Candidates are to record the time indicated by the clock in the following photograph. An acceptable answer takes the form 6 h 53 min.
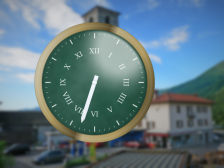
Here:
6 h 33 min
